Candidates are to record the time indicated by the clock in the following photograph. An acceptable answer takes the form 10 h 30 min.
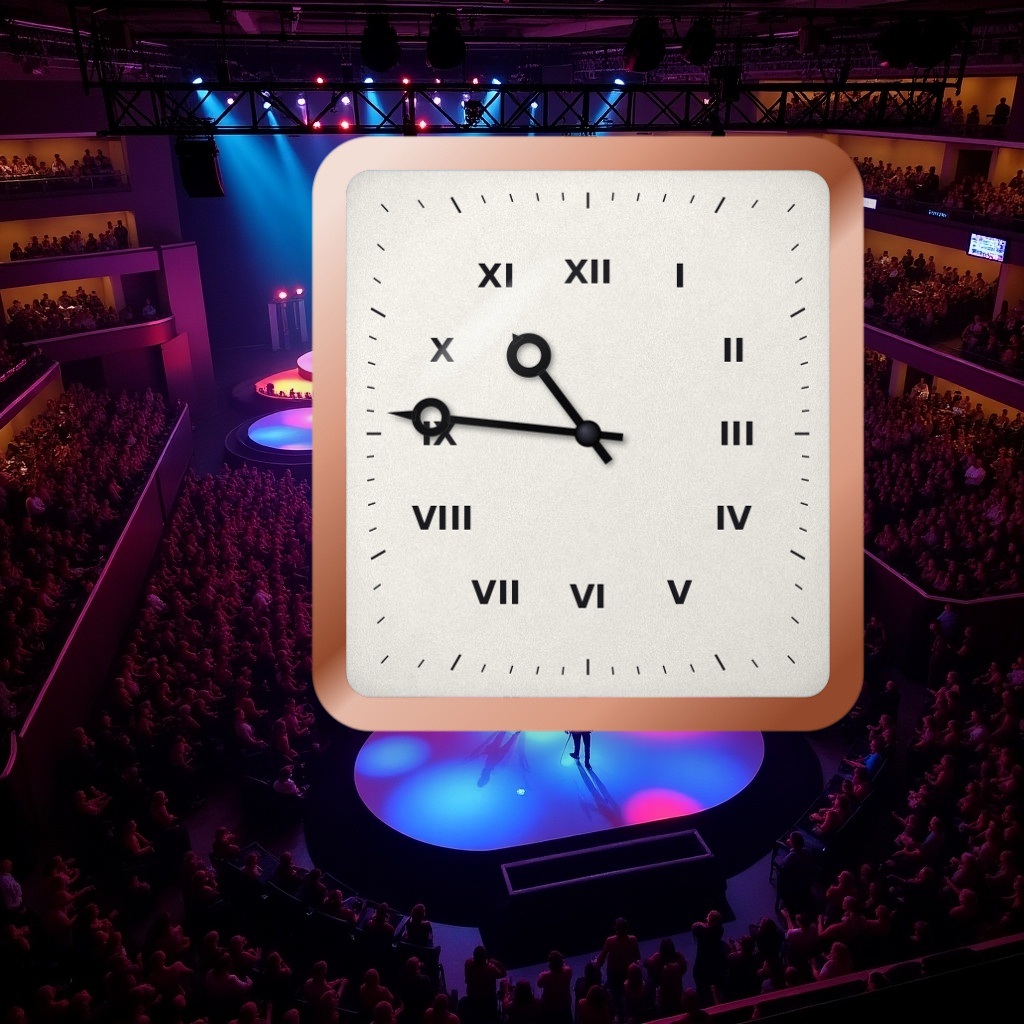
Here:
10 h 46 min
